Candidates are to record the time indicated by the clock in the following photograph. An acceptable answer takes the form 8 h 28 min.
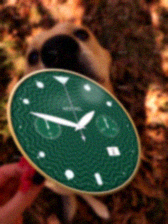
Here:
1 h 48 min
